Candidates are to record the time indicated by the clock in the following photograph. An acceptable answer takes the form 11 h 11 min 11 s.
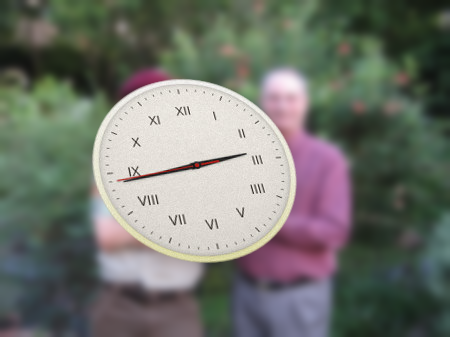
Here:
2 h 43 min 44 s
